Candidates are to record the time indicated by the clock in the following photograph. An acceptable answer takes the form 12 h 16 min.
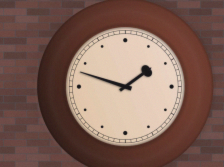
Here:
1 h 48 min
